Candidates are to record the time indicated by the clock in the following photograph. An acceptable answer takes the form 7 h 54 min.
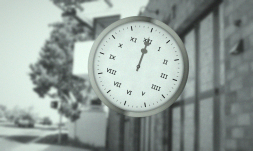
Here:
12 h 00 min
